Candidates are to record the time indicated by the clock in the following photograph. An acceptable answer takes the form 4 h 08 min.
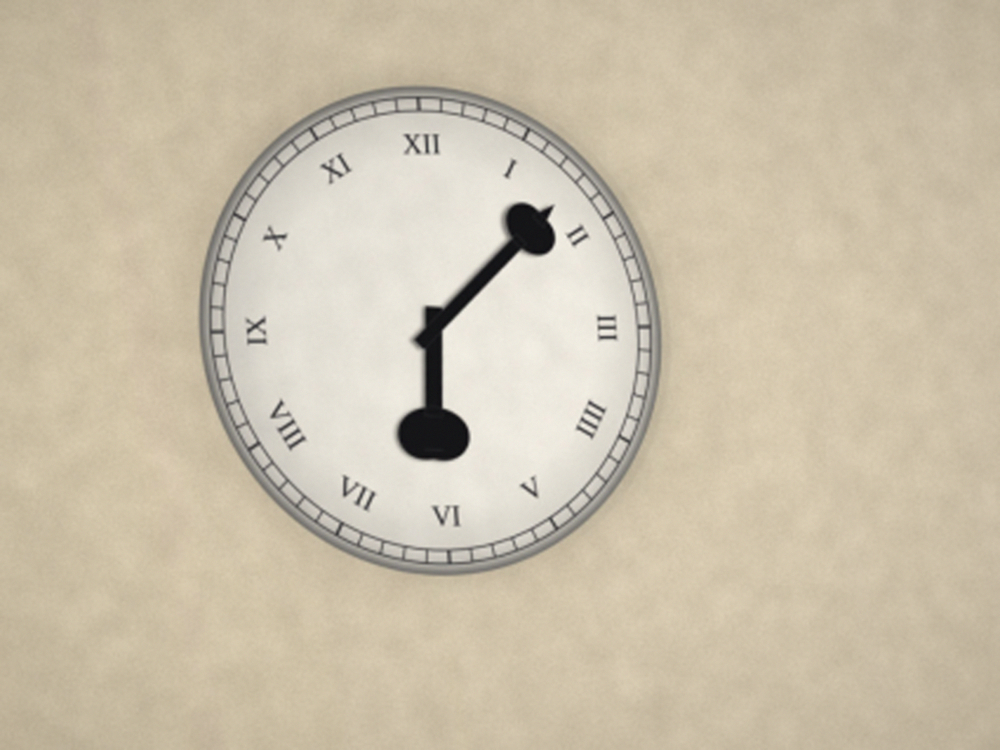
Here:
6 h 08 min
